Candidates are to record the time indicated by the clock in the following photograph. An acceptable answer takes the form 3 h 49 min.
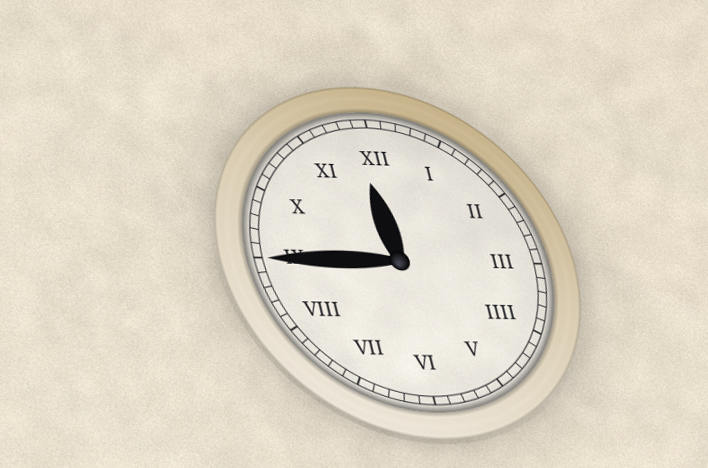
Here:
11 h 45 min
